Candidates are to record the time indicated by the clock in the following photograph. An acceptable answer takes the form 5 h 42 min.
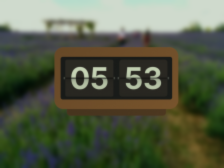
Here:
5 h 53 min
